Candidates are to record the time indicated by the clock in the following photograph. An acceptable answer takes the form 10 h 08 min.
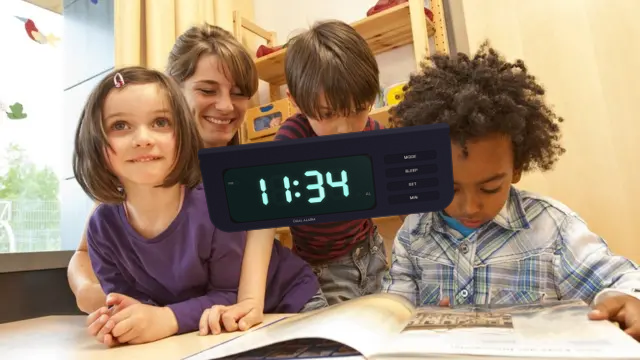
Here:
11 h 34 min
